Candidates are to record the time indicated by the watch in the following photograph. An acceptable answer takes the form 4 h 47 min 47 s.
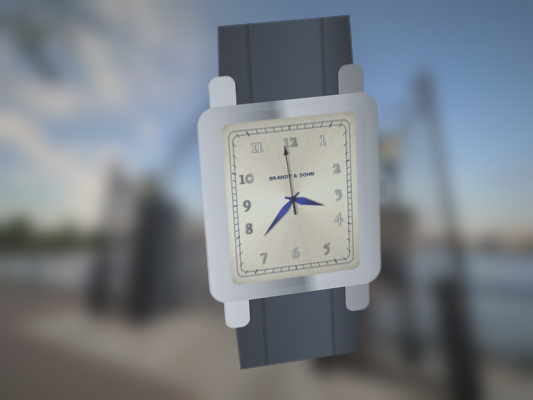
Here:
3 h 36 min 59 s
